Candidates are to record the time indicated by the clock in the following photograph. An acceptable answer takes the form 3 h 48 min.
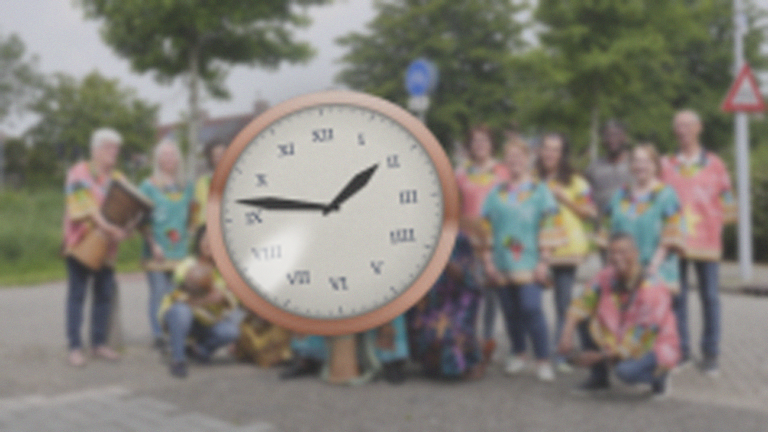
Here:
1 h 47 min
